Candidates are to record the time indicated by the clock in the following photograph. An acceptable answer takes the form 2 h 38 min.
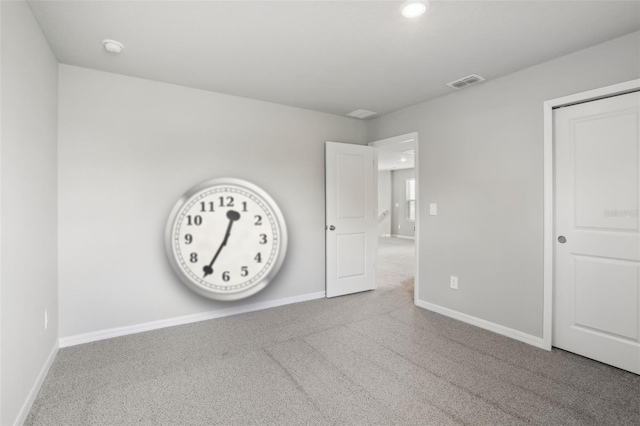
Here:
12 h 35 min
